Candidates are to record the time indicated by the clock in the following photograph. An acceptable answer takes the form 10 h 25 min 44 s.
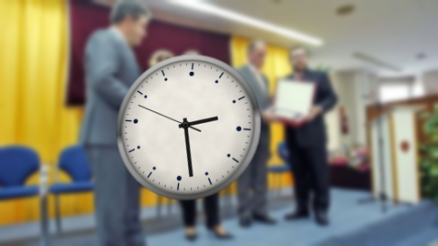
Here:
2 h 27 min 48 s
